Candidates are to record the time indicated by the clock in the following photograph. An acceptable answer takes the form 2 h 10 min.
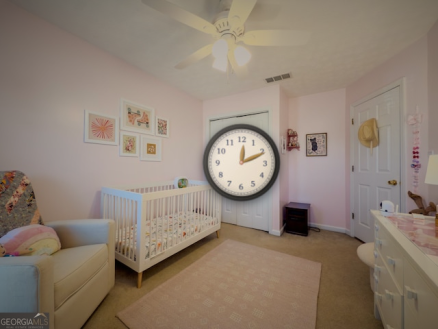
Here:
12 h 11 min
